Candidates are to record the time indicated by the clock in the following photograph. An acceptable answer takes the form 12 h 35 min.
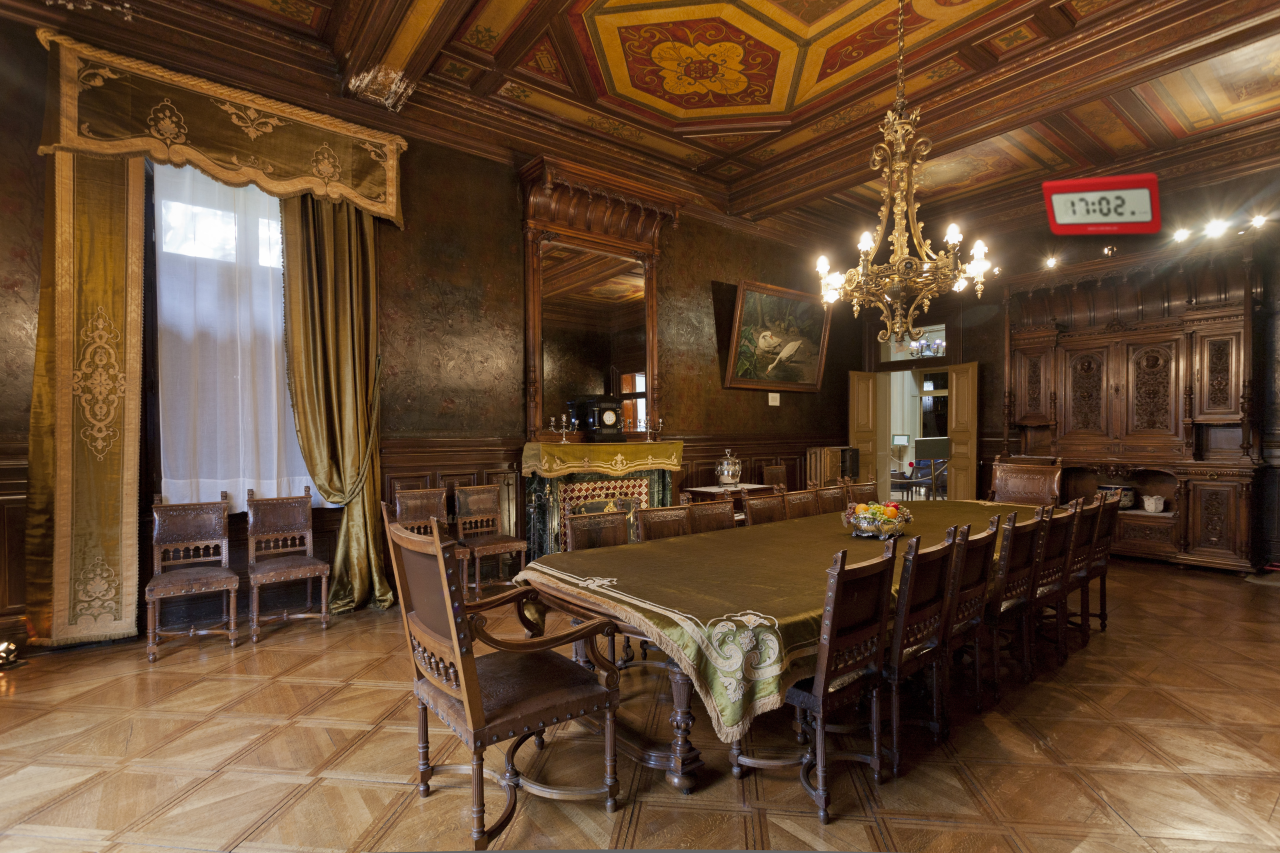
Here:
17 h 02 min
